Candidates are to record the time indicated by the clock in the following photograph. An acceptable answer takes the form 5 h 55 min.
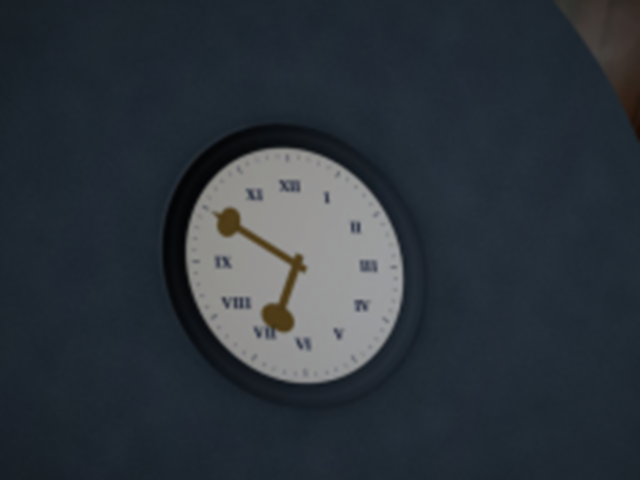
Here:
6 h 50 min
